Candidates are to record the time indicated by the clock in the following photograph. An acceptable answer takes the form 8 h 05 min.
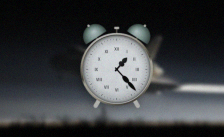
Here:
1 h 23 min
